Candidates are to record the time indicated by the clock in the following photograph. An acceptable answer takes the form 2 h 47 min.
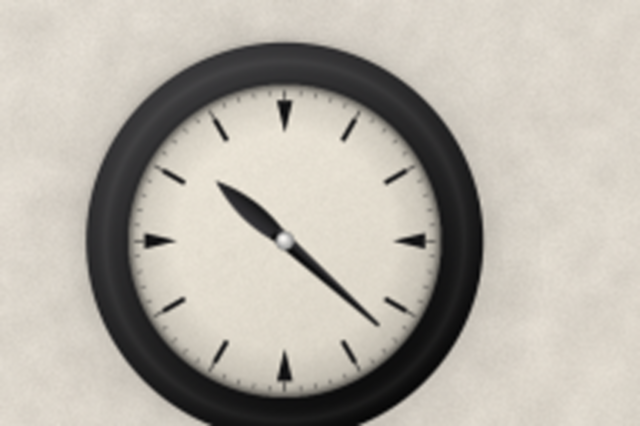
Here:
10 h 22 min
